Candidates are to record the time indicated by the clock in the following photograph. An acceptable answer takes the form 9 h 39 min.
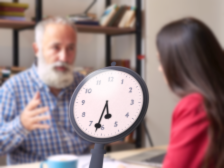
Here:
5 h 32 min
